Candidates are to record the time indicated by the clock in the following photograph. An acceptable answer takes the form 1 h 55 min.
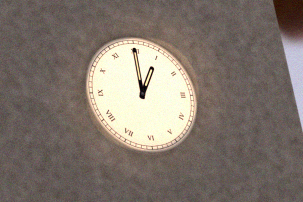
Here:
1 h 00 min
